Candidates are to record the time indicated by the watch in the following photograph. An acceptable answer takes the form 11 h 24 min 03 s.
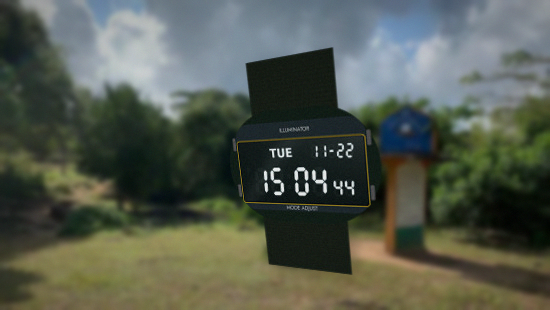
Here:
15 h 04 min 44 s
